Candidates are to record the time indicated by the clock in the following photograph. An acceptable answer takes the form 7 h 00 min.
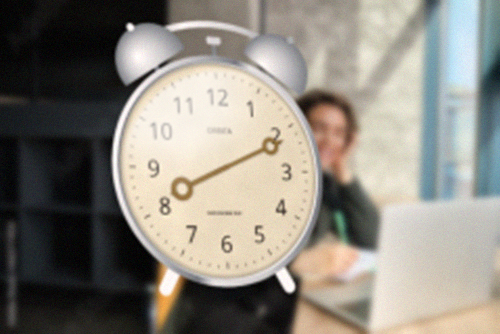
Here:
8 h 11 min
